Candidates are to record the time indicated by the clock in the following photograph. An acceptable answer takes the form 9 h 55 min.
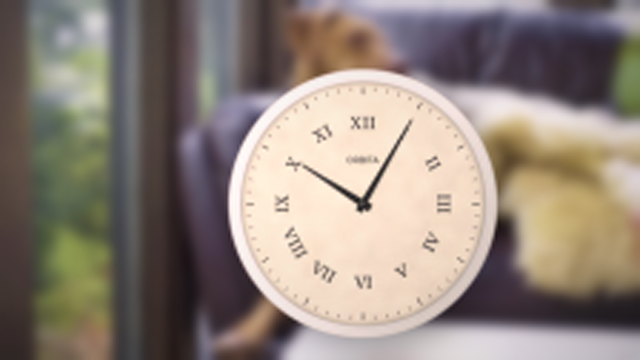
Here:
10 h 05 min
